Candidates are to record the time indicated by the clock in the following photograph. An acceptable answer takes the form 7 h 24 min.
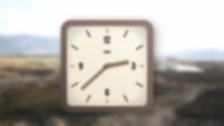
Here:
2 h 38 min
